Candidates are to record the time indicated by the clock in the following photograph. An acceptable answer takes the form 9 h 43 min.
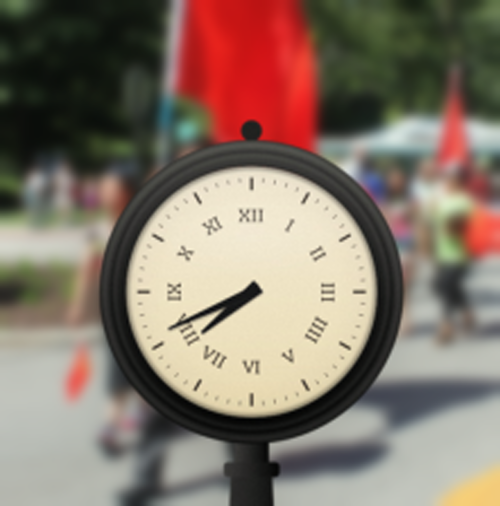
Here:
7 h 41 min
